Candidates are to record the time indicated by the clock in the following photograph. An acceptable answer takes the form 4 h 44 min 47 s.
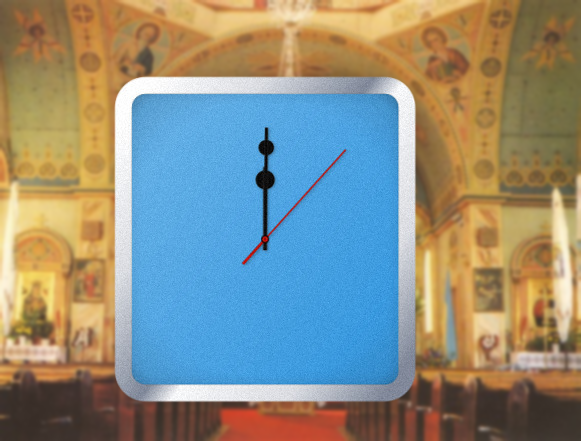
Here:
12 h 00 min 07 s
